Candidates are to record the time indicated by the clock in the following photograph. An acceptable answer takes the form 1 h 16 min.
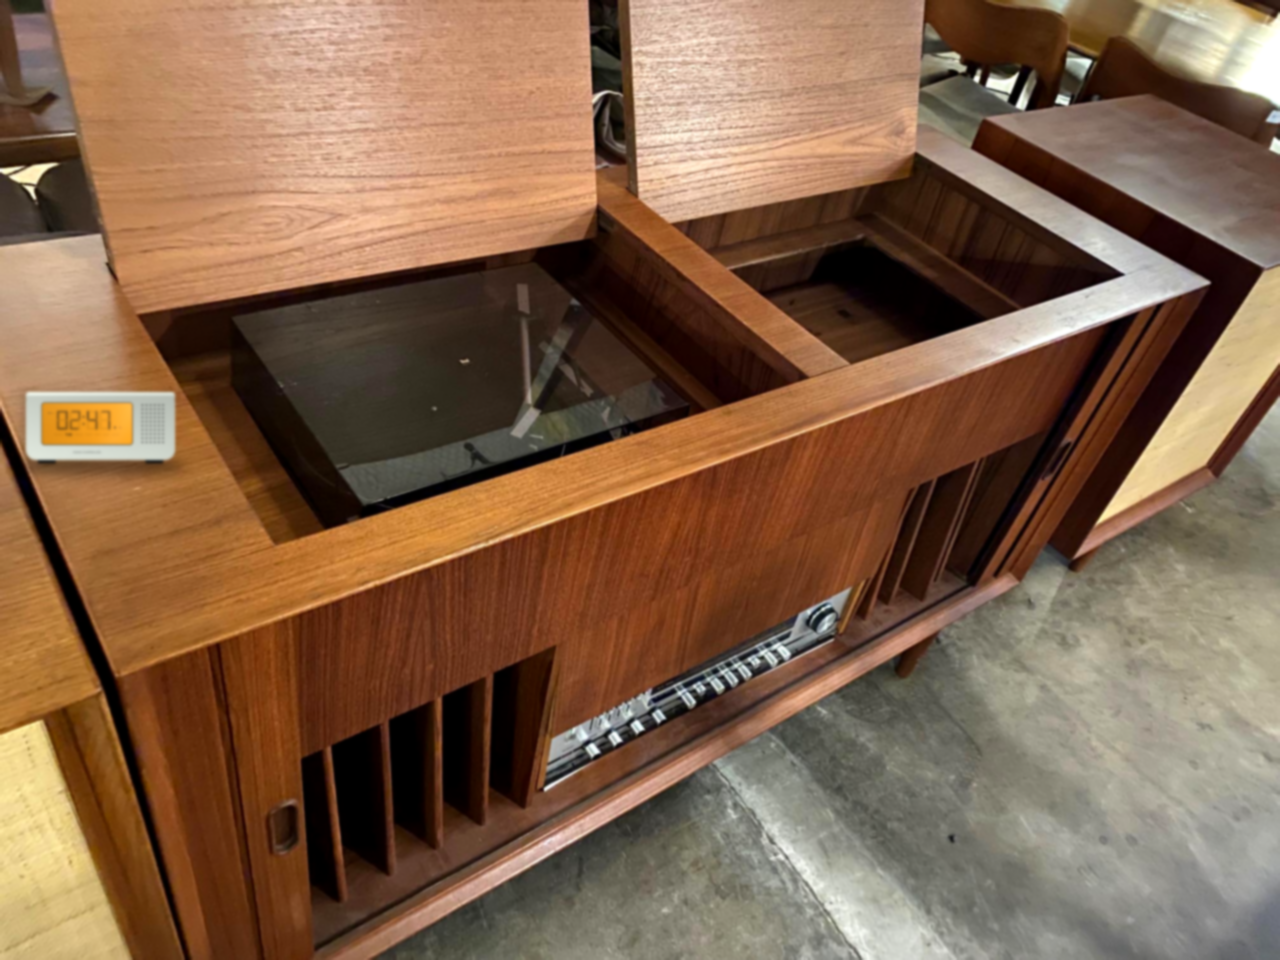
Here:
2 h 47 min
